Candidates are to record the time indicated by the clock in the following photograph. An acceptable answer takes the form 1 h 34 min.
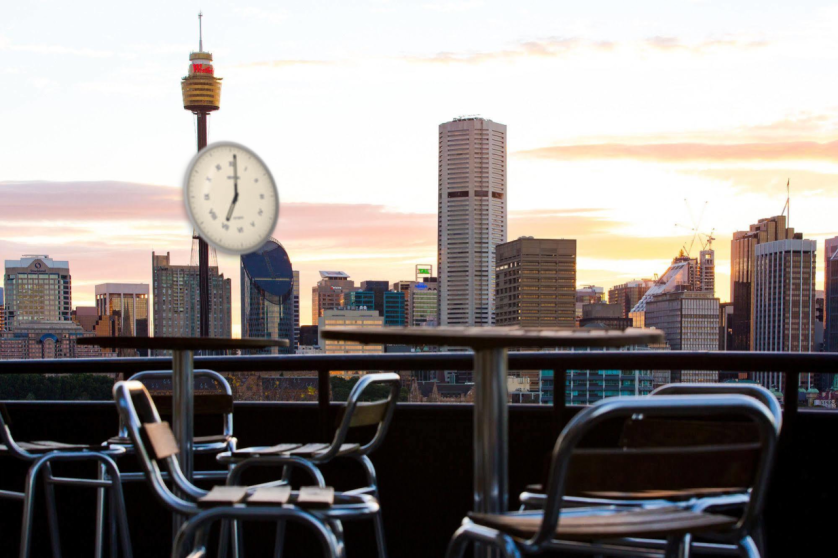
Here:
7 h 01 min
